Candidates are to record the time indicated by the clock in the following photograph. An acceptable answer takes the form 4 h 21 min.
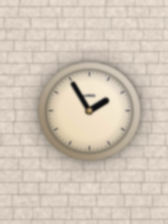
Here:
1 h 55 min
